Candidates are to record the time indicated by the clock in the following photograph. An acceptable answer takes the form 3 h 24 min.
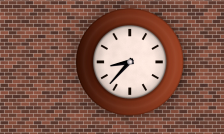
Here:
8 h 37 min
